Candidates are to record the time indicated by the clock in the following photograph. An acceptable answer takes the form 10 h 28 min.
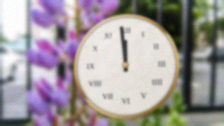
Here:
11 h 59 min
